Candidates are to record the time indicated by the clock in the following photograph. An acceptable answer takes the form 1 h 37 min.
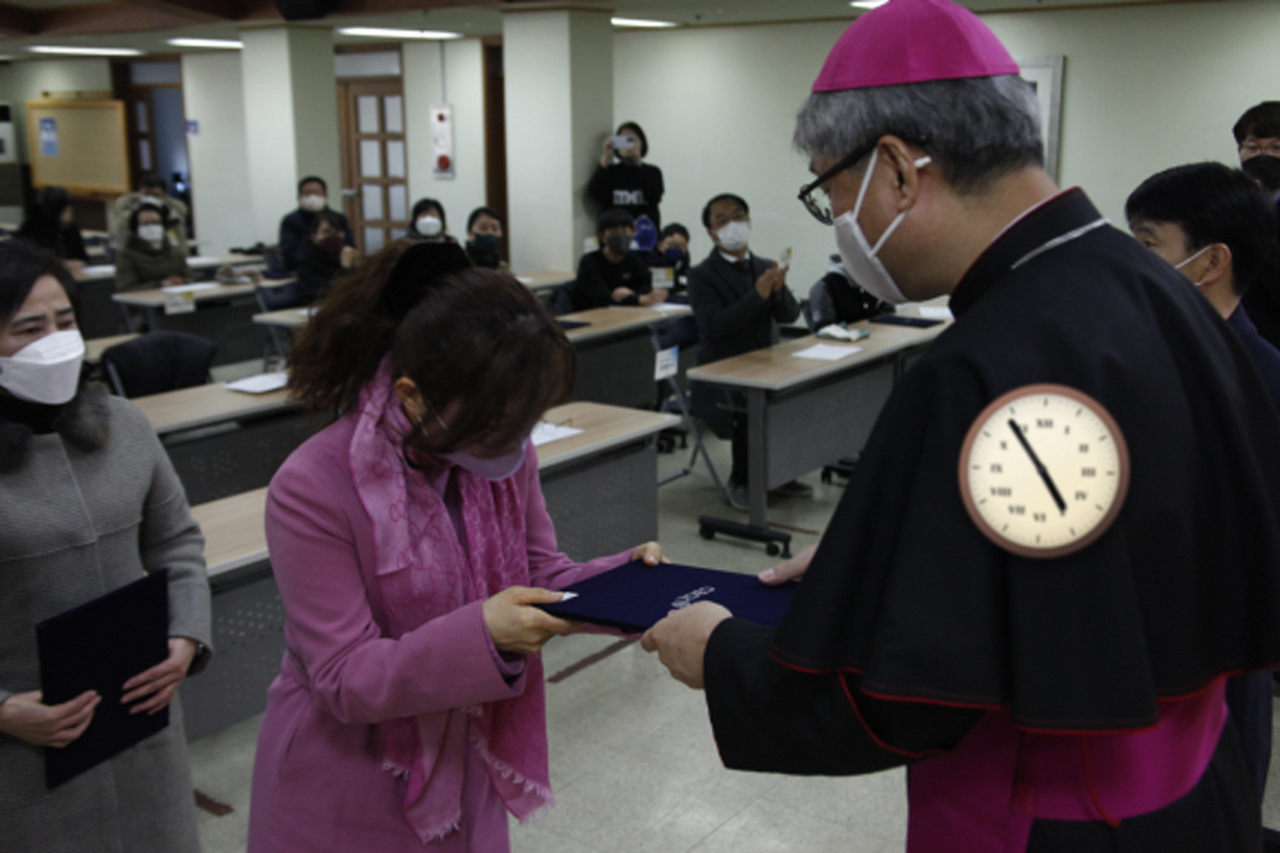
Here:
4 h 54 min
